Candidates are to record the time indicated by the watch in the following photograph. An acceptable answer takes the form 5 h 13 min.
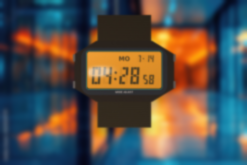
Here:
4 h 28 min
